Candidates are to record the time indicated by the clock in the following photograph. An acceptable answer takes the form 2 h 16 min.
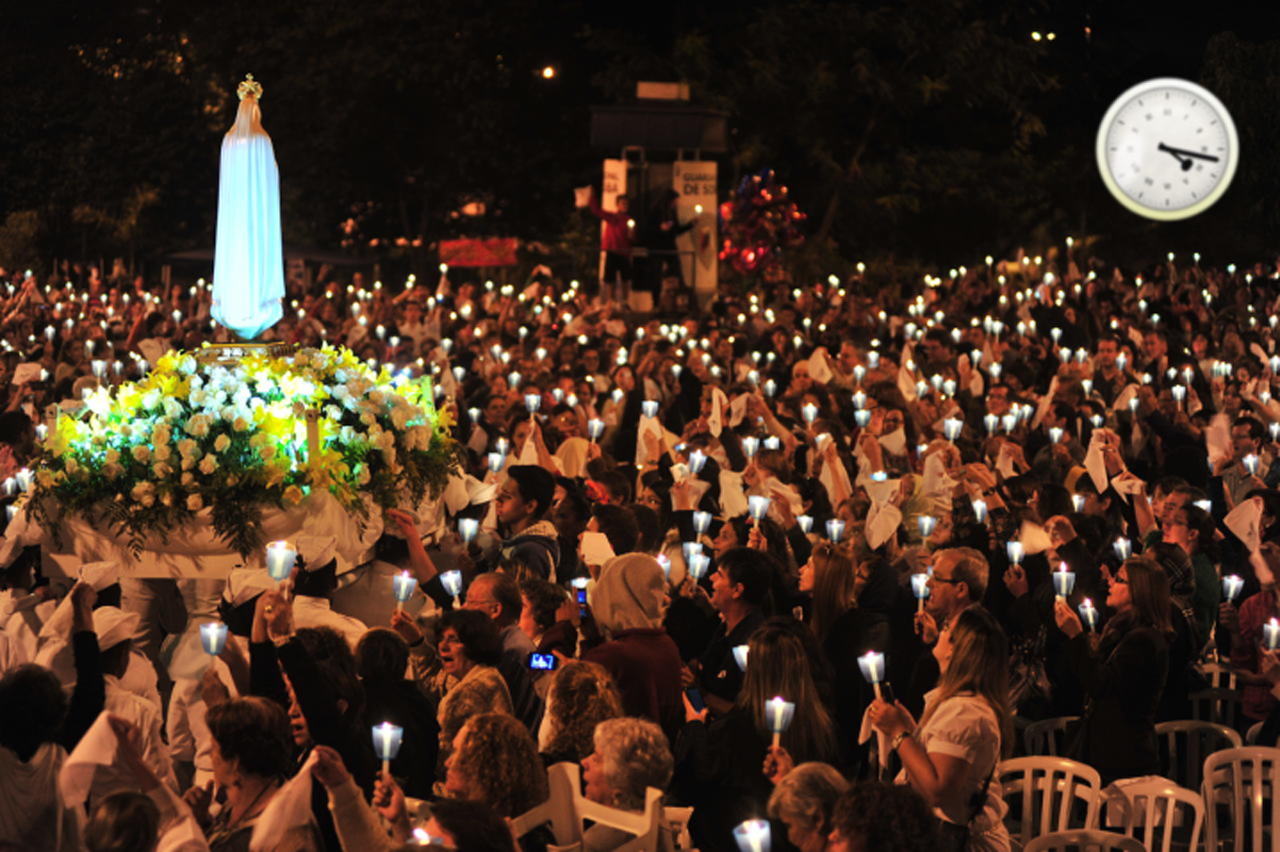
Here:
4 h 17 min
